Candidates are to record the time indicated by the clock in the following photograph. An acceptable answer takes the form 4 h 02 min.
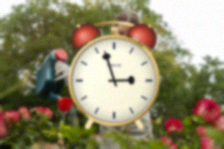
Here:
2 h 57 min
